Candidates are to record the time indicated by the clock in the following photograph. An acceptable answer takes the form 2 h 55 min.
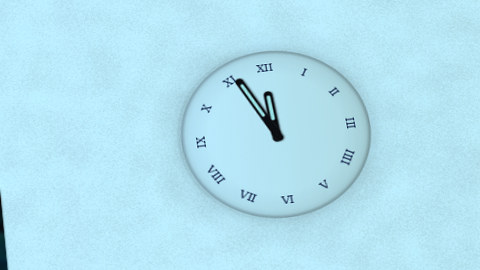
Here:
11 h 56 min
